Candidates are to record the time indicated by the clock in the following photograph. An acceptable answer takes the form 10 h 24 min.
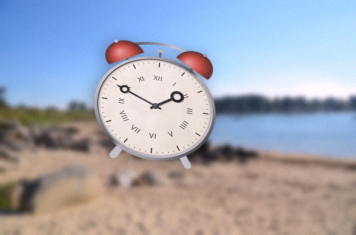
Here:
1 h 49 min
